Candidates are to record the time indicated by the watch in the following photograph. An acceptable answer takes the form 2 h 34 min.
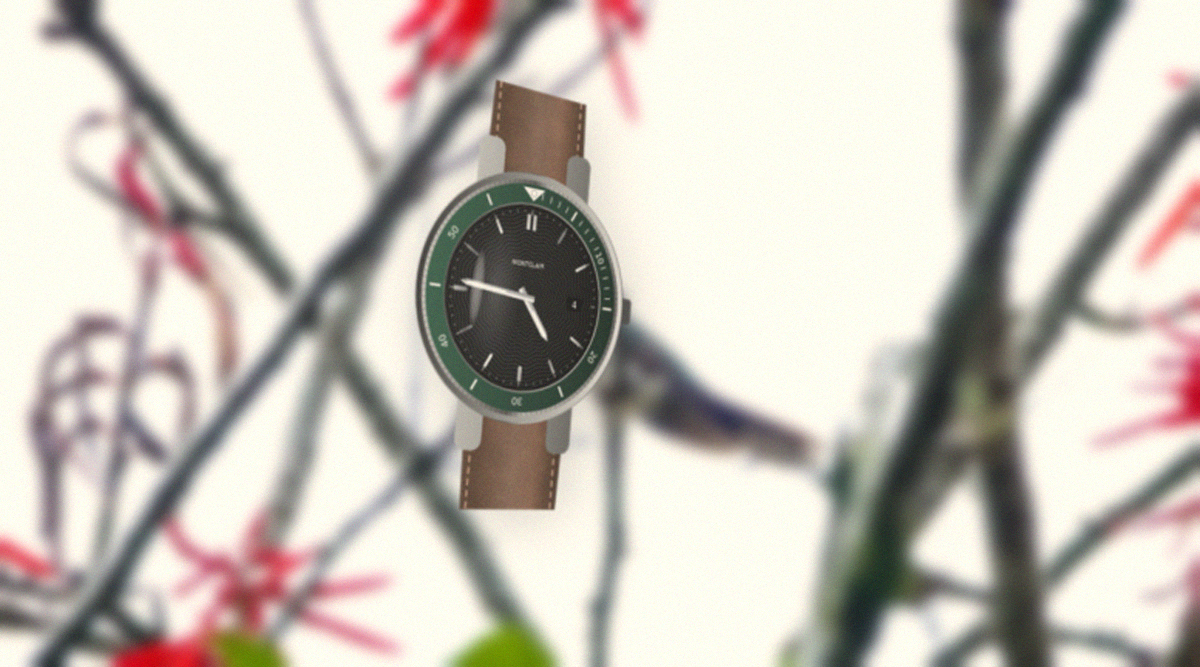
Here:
4 h 46 min
